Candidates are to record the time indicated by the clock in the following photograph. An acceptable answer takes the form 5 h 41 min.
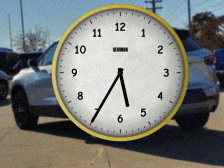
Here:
5 h 35 min
